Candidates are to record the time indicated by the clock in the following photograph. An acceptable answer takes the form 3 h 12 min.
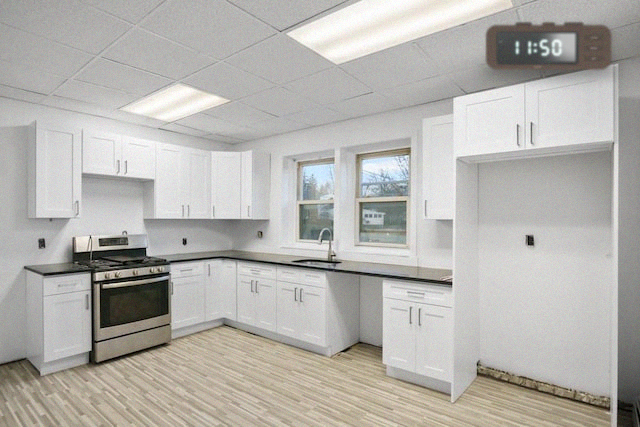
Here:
11 h 50 min
